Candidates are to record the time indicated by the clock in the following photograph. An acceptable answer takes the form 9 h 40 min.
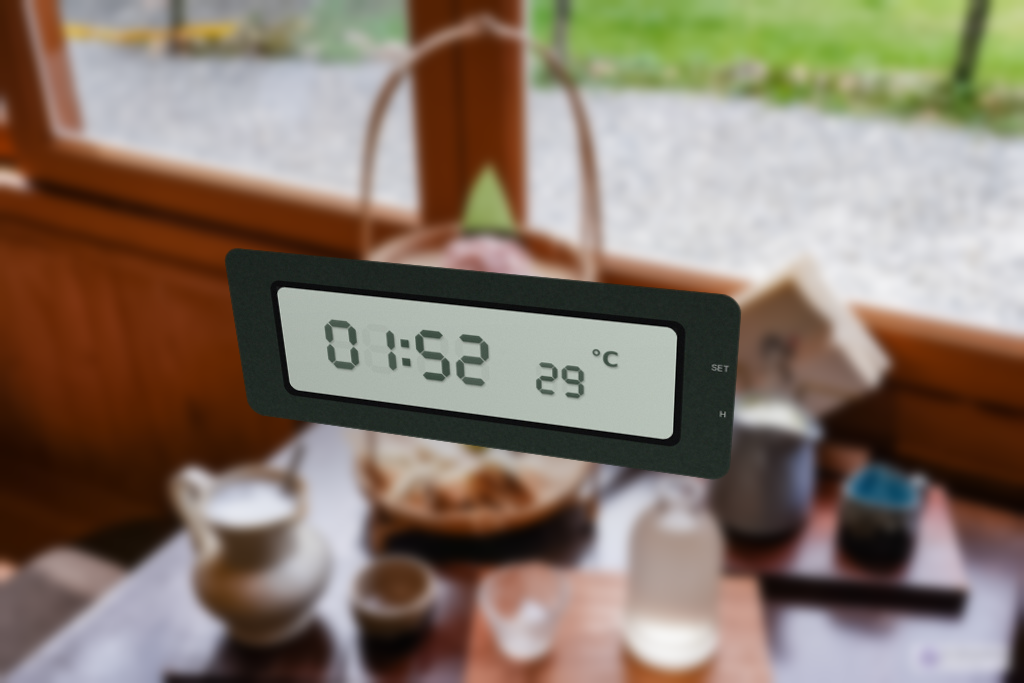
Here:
1 h 52 min
